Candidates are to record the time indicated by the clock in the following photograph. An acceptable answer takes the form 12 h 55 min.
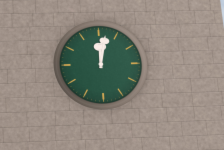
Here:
12 h 02 min
